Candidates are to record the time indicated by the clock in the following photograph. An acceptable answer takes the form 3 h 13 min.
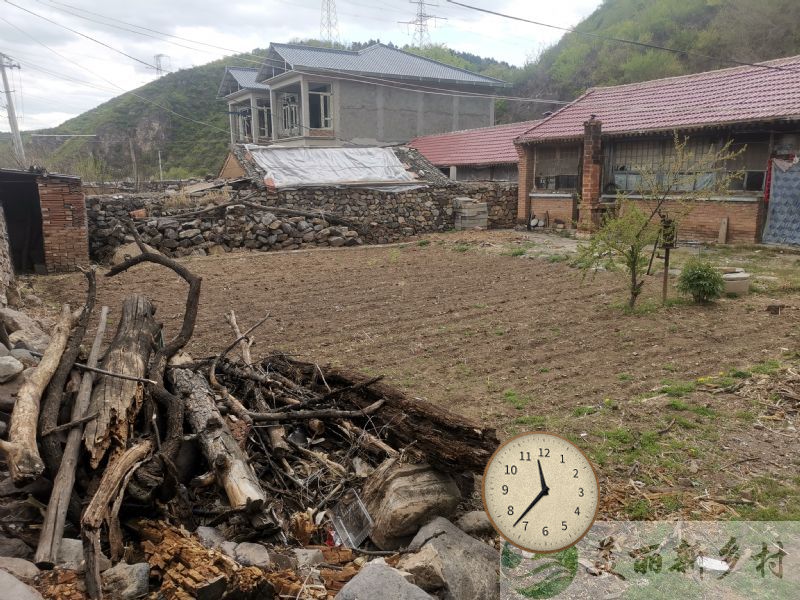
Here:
11 h 37 min
